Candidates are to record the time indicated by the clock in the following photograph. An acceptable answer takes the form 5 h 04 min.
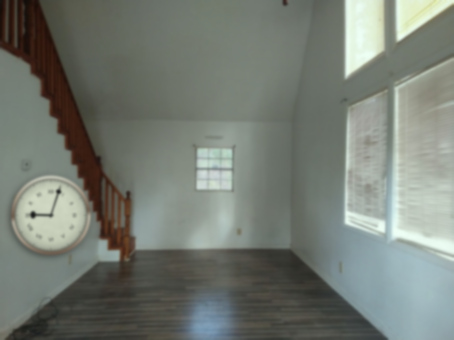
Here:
9 h 03 min
